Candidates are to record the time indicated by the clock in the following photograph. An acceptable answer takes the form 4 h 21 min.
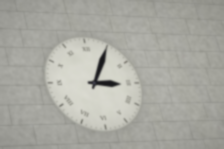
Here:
3 h 05 min
